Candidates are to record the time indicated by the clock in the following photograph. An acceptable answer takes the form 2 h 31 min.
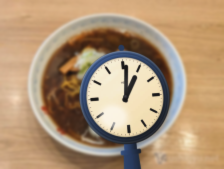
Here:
1 h 01 min
